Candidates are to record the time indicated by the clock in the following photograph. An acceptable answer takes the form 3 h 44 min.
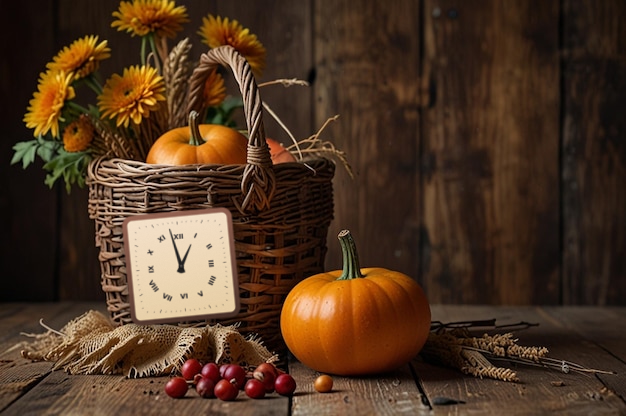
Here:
12 h 58 min
